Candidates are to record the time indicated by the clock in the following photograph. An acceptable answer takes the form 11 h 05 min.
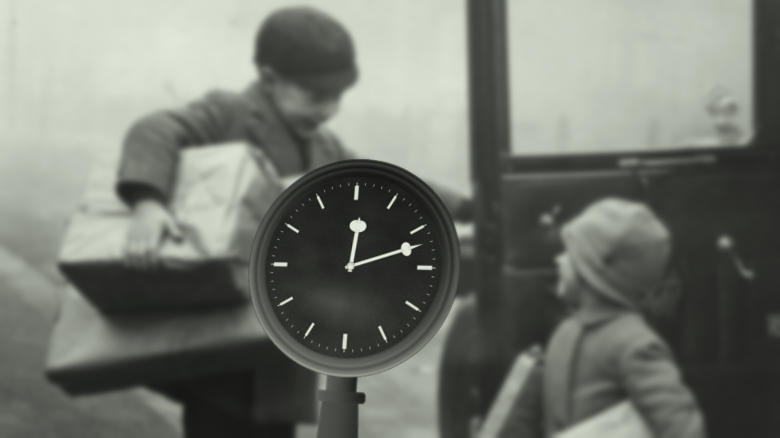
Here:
12 h 12 min
